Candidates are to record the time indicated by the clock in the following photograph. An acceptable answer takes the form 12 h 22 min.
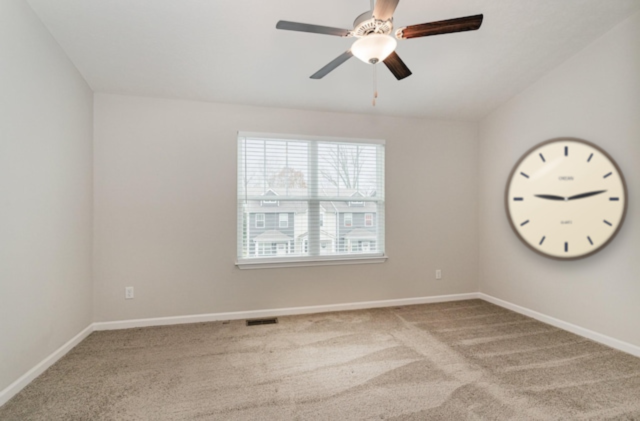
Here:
9 h 13 min
